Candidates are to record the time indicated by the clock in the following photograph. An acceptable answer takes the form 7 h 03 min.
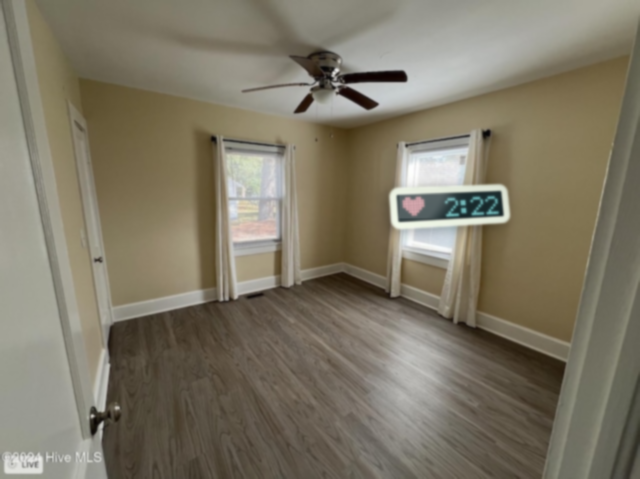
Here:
2 h 22 min
